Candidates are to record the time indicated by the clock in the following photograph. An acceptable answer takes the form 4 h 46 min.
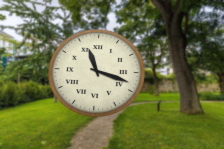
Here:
11 h 18 min
